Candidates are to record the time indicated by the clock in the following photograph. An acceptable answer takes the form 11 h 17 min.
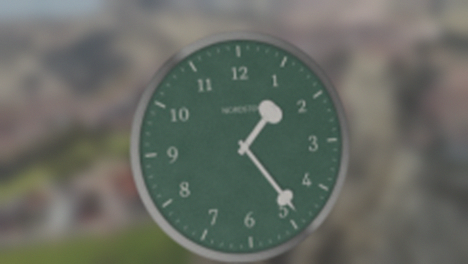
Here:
1 h 24 min
